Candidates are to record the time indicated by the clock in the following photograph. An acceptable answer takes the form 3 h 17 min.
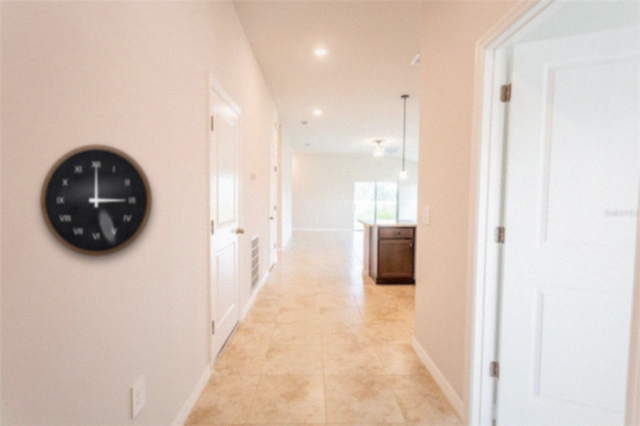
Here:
3 h 00 min
